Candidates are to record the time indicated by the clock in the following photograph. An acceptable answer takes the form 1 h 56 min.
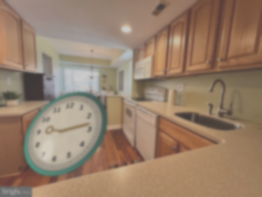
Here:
9 h 13 min
